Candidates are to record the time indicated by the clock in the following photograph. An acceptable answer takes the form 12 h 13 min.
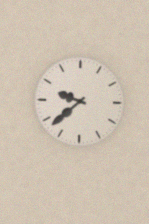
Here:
9 h 38 min
